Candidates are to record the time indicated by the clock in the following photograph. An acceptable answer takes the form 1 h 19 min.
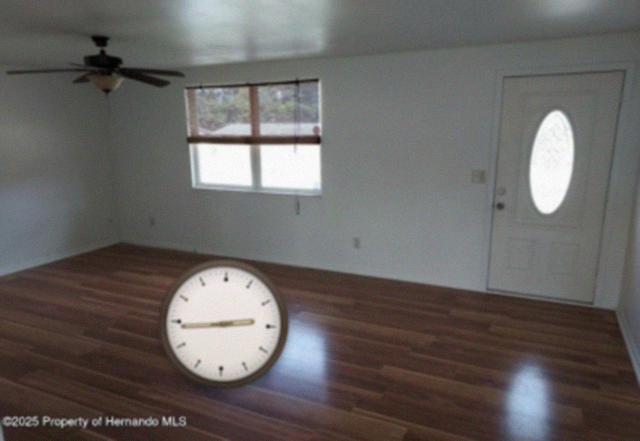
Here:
2 h 44 min
